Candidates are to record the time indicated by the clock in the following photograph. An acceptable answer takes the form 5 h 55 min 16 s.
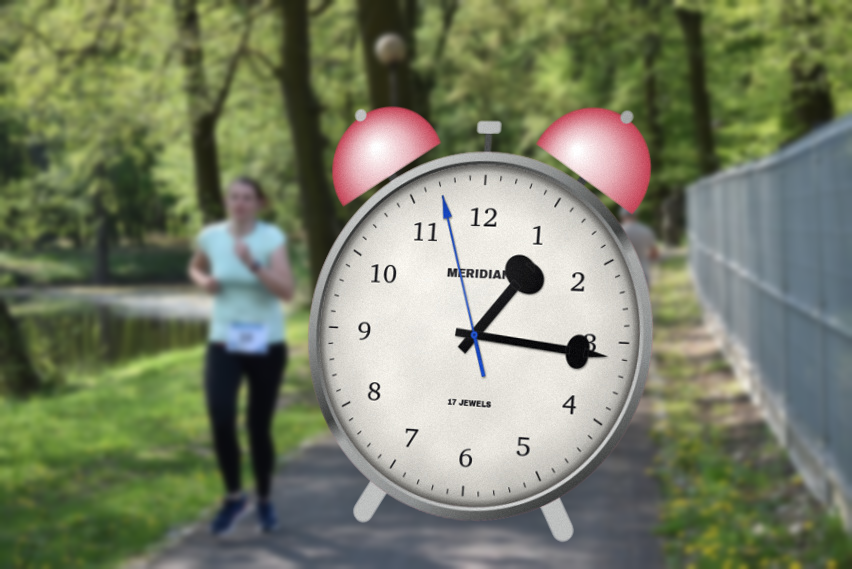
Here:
1 h 15 min 57 s
